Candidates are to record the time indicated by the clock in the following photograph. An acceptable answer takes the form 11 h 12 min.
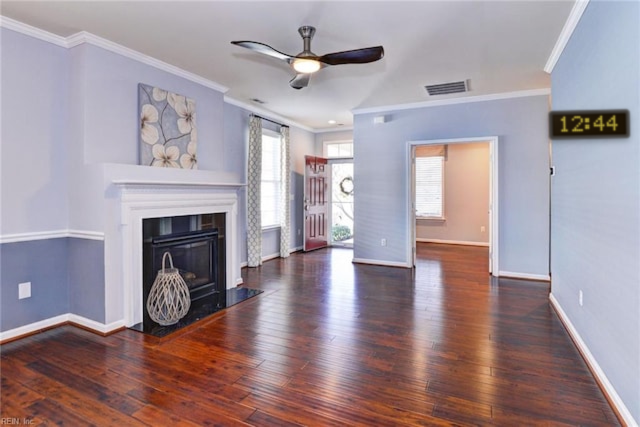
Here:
12 h 44 min
